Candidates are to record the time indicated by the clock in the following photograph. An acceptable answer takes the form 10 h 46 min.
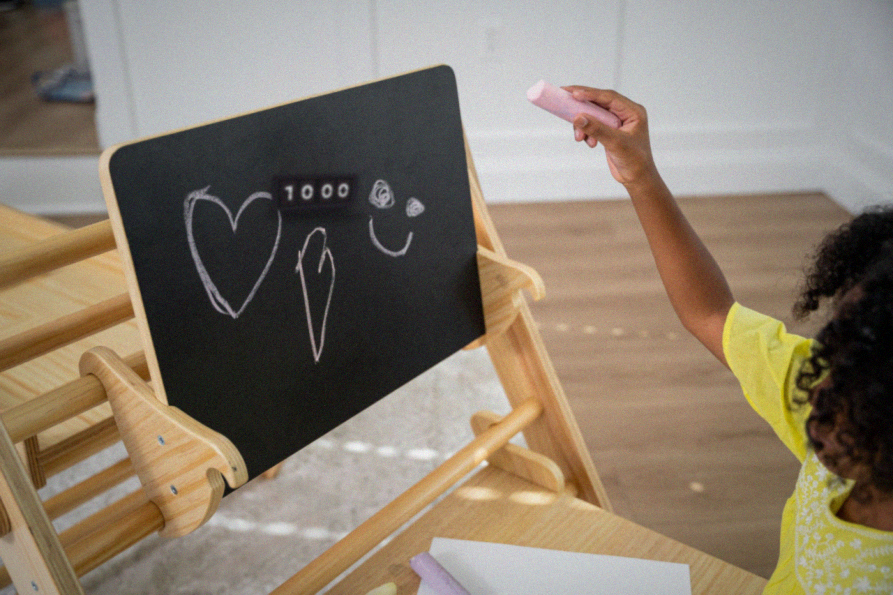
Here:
10 h 00 min
